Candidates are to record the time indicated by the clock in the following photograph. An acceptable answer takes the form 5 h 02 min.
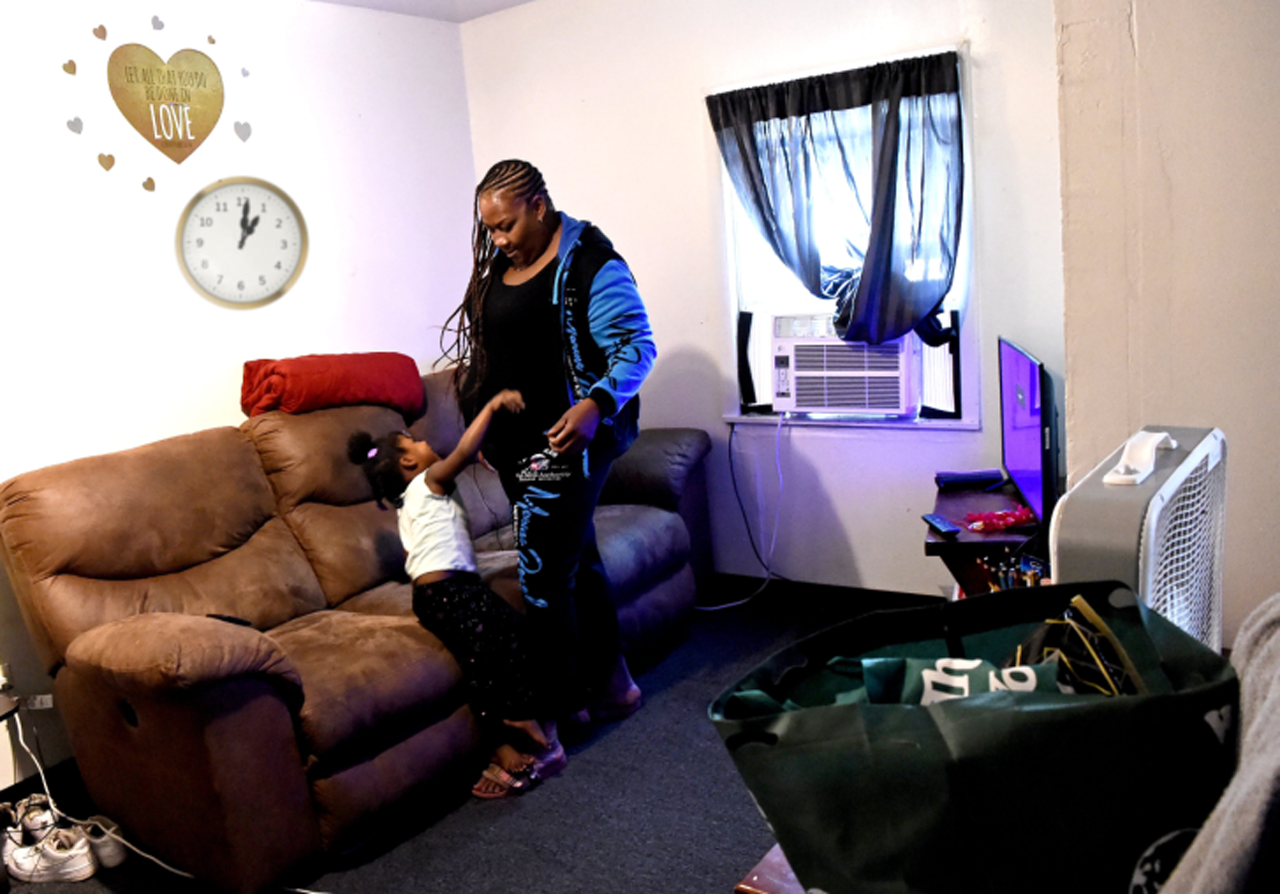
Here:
1 h 01 min
